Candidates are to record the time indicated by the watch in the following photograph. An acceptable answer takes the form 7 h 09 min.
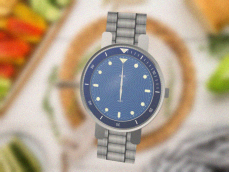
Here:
6 h 00 min
